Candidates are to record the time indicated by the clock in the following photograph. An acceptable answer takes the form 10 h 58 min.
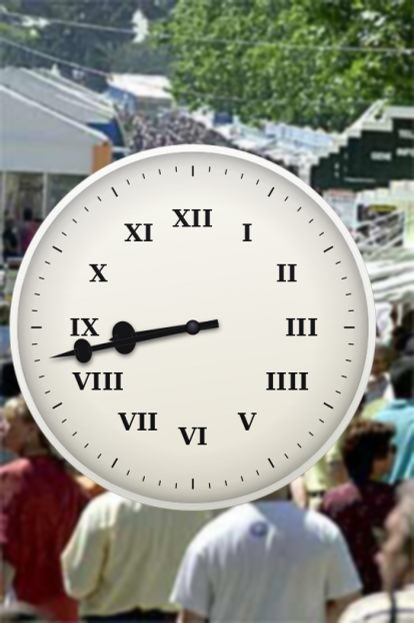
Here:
8 h 43 min
